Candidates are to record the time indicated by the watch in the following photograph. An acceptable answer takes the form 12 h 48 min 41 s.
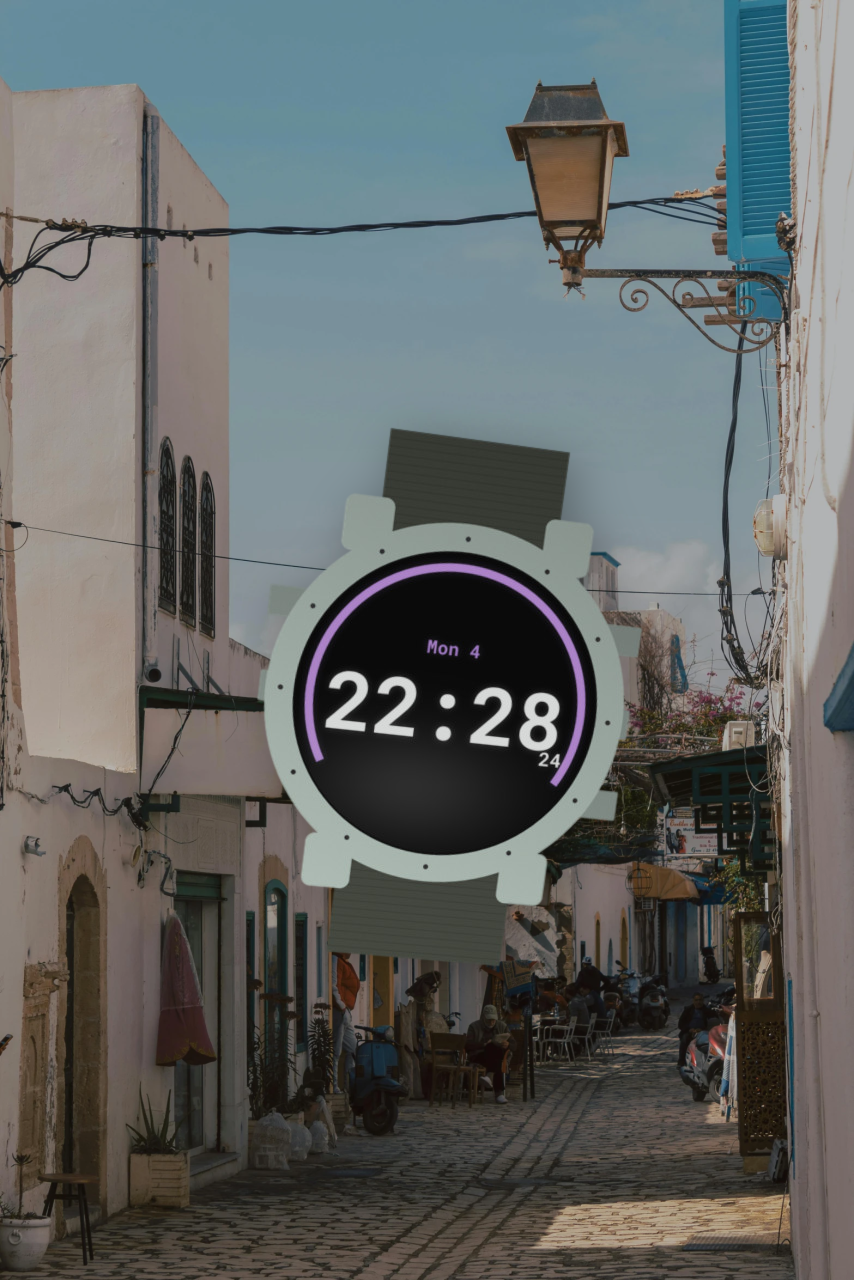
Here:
22 h 28 min 24 s
